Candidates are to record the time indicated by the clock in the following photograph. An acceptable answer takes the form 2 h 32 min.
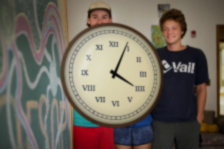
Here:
4 h 04 min
